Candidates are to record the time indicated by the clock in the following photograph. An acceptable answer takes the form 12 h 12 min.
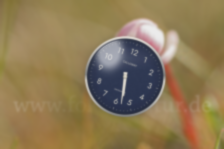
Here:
5 h 28 min
